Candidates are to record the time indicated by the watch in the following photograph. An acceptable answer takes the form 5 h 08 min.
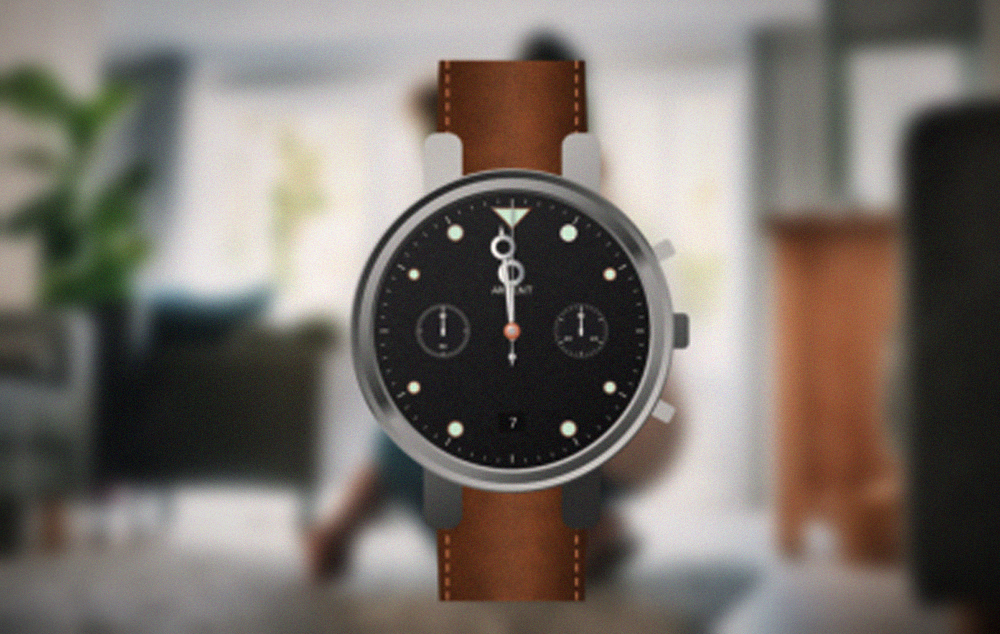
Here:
11 h 59 min
